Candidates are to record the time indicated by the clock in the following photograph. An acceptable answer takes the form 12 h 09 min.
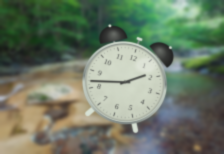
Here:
1 h 42 min
